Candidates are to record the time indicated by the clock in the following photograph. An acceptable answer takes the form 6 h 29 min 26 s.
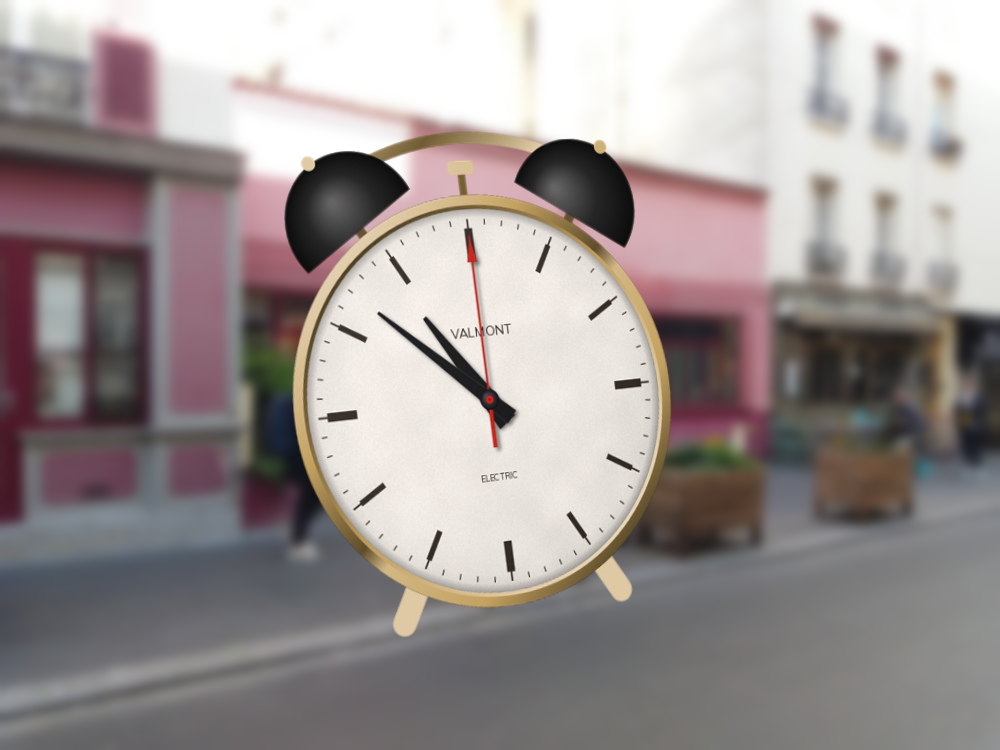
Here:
10 h 52 min 00 s
